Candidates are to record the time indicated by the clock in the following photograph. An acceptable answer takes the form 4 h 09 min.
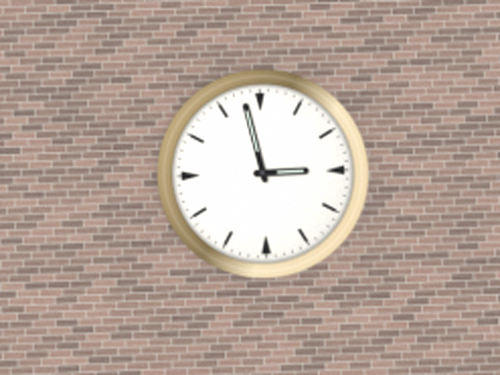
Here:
2 h 58 min
